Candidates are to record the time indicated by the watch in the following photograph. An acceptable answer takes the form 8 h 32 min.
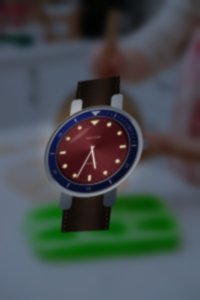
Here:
5 h 34 min
